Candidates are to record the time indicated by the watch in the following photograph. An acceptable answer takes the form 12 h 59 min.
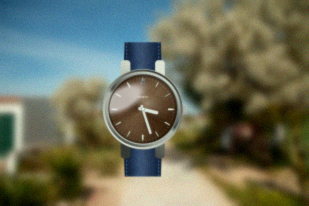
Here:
3 h 27 min
